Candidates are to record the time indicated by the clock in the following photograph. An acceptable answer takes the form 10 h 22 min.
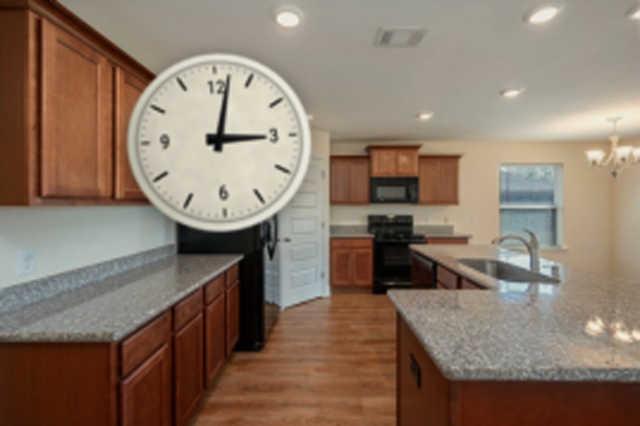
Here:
3 h 02 min
